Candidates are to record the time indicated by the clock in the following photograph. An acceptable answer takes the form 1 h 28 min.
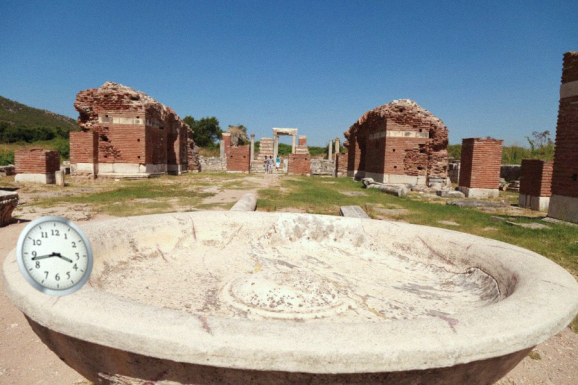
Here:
3 h 43 min
